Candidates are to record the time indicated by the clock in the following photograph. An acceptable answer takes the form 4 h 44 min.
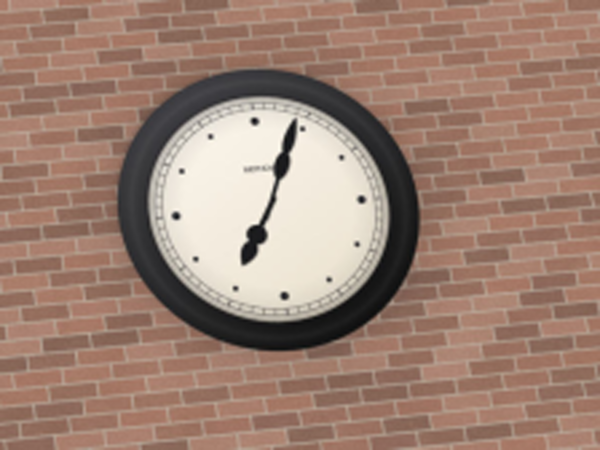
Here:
7 h 04 min
